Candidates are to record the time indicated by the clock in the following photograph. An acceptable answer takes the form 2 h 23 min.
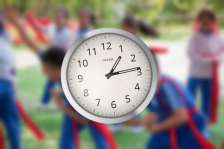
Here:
1 h 14 min
